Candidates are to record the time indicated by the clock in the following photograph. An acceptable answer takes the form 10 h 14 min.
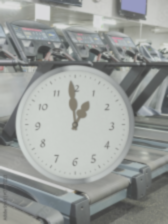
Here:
12 h 59 min
